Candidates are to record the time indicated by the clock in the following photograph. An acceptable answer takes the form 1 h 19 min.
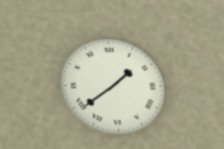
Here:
1 h 39 min
